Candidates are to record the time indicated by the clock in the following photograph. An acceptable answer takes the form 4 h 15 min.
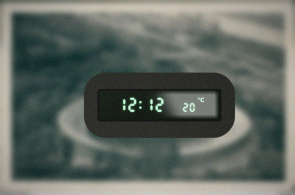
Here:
12 h 12 min
